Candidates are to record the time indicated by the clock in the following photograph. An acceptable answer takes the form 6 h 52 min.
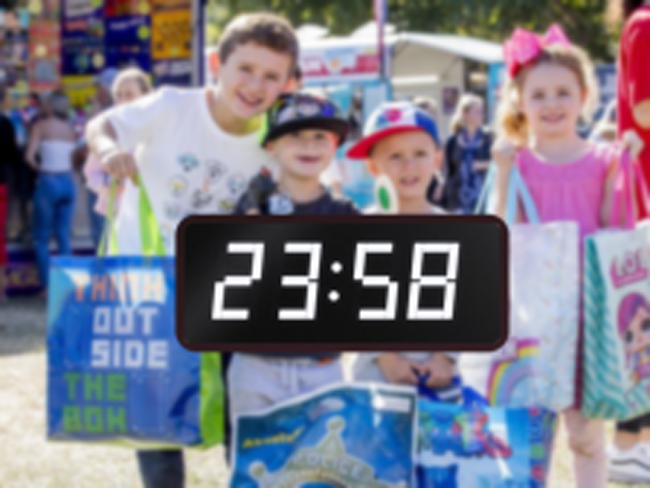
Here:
23 h 58 min
